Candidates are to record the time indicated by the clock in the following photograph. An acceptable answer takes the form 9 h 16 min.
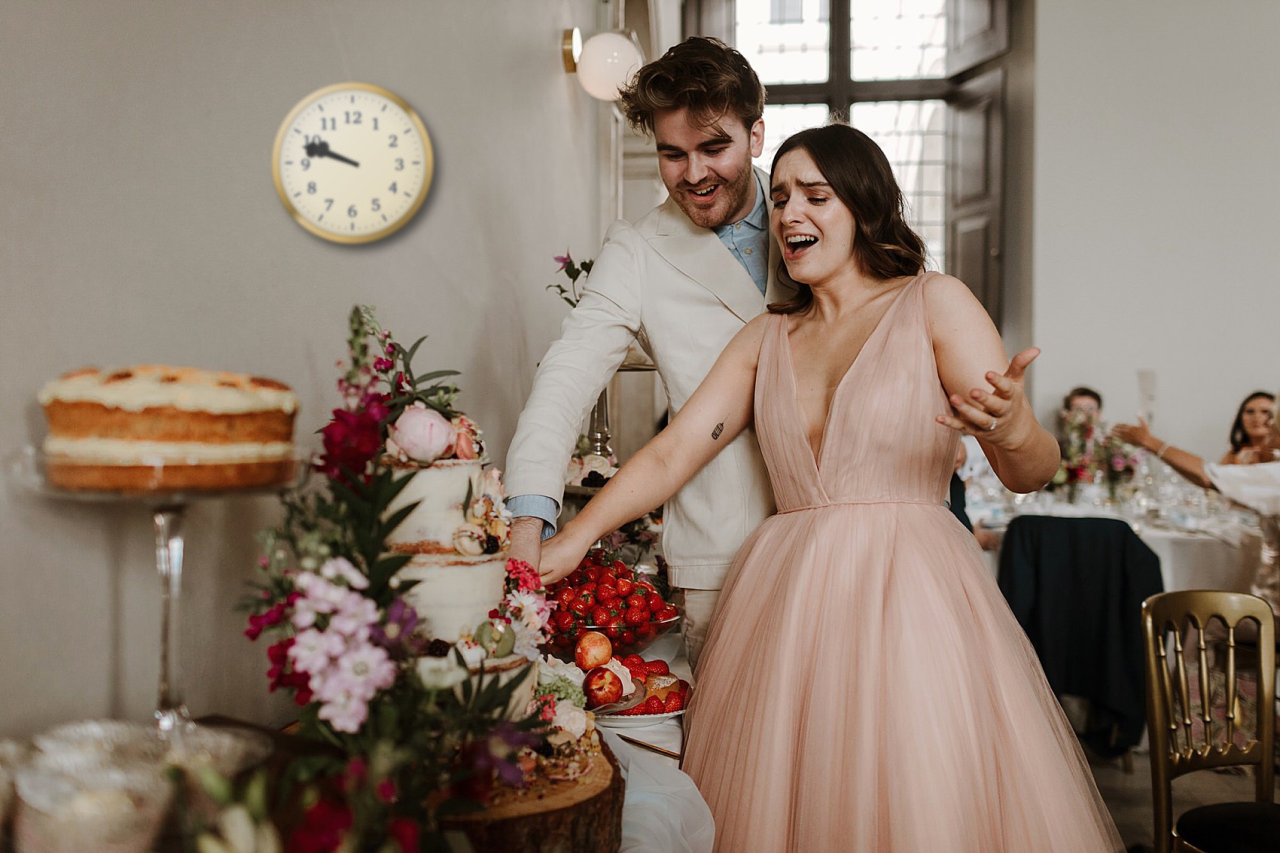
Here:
9 h 48 min
